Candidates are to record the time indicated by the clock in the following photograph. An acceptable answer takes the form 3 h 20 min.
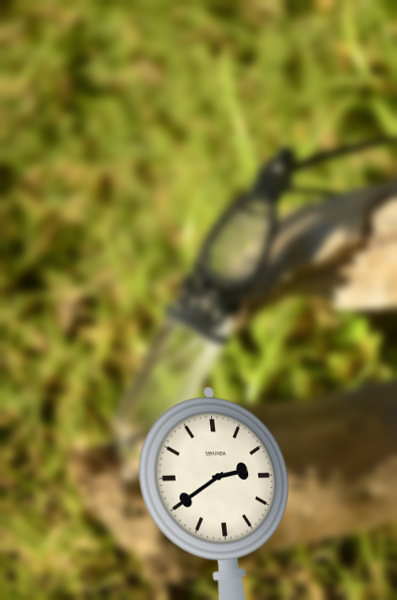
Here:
2 h 40 min
